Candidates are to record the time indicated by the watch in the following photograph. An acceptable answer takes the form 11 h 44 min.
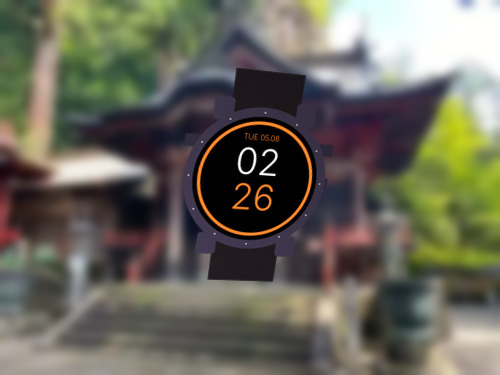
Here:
2 h 26 min
